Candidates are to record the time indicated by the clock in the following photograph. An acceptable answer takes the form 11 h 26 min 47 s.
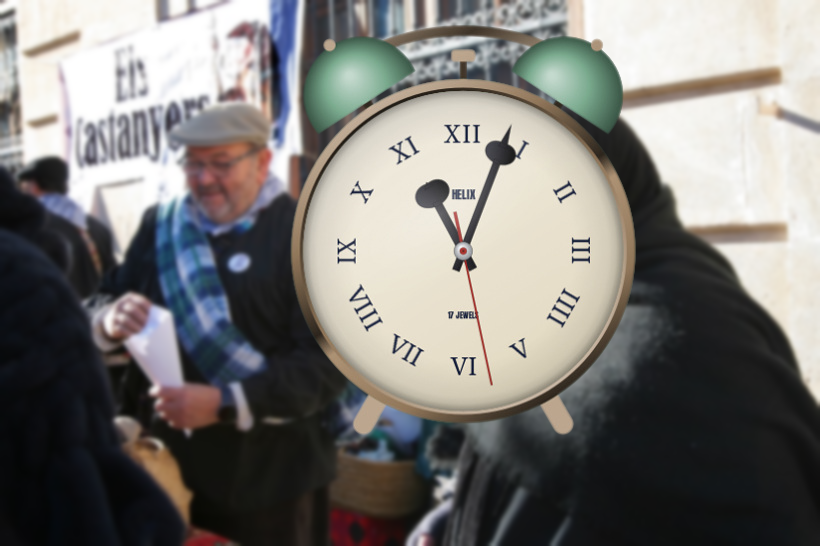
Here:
11 h 03 min 28 s
